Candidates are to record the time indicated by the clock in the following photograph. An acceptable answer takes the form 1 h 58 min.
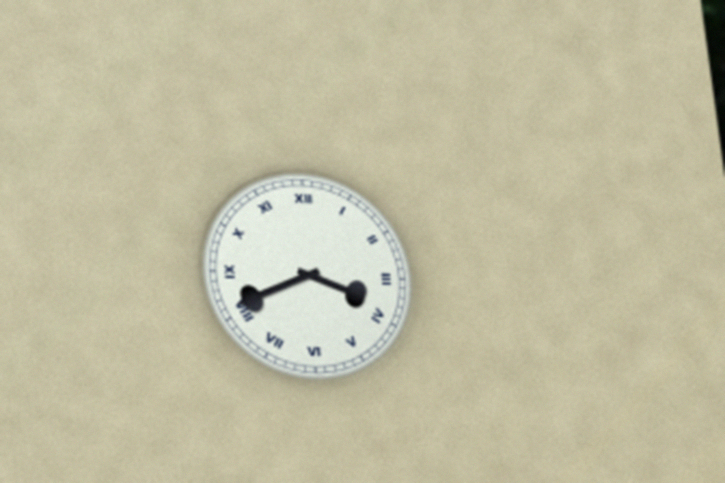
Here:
3 h 41 min
